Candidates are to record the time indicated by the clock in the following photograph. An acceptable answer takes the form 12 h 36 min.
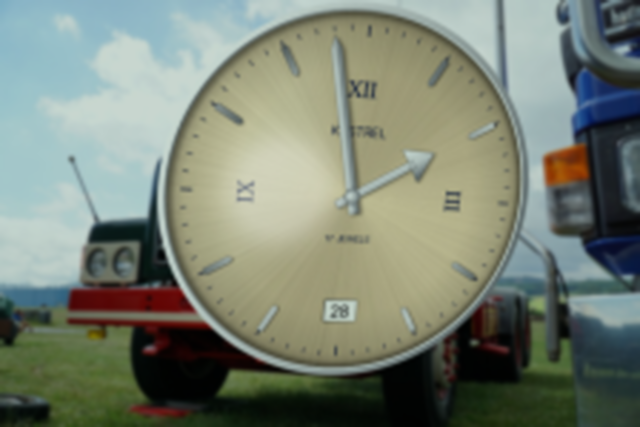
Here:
1 h 58 min
